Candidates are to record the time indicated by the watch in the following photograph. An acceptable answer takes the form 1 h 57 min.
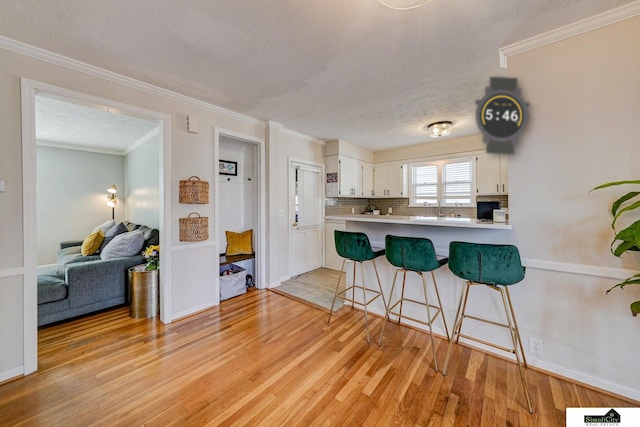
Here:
5 h 46 min
